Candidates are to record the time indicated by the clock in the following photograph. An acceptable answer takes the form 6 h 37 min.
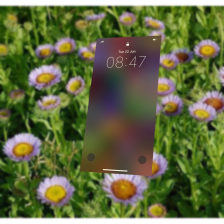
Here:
8 h 47 min
